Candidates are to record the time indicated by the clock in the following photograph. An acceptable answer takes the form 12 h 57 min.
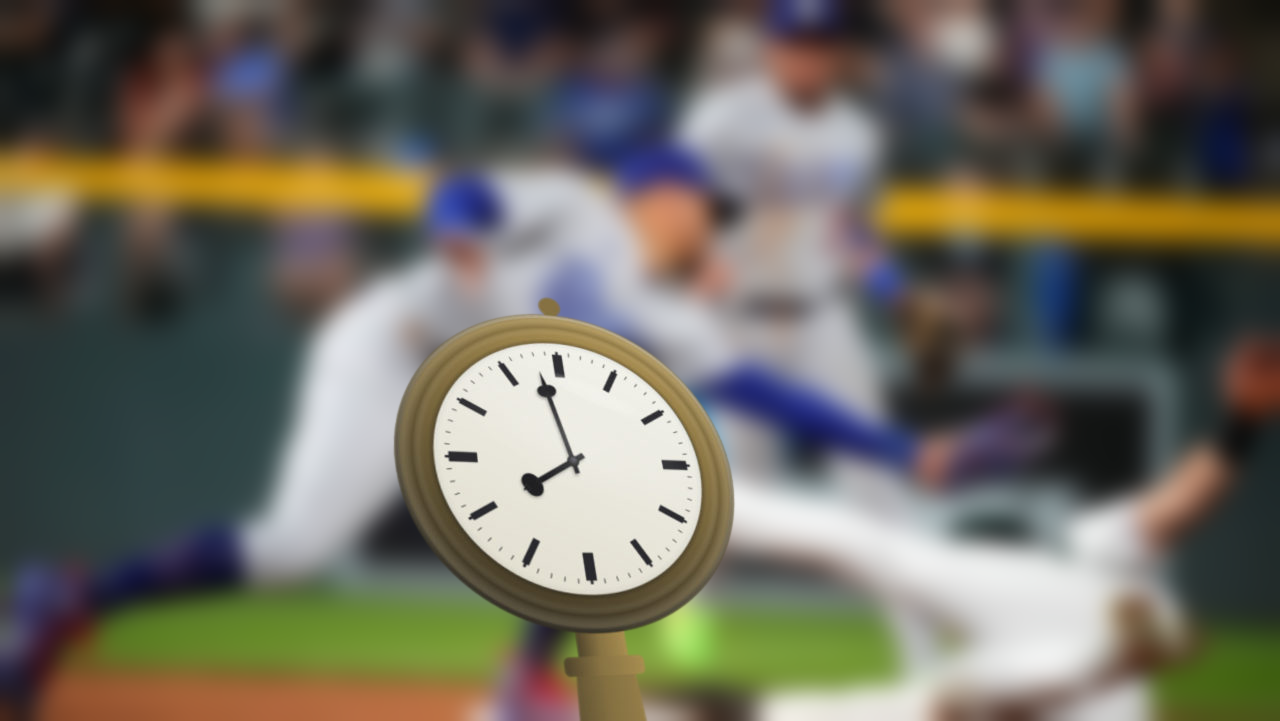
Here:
7 h 58 min
